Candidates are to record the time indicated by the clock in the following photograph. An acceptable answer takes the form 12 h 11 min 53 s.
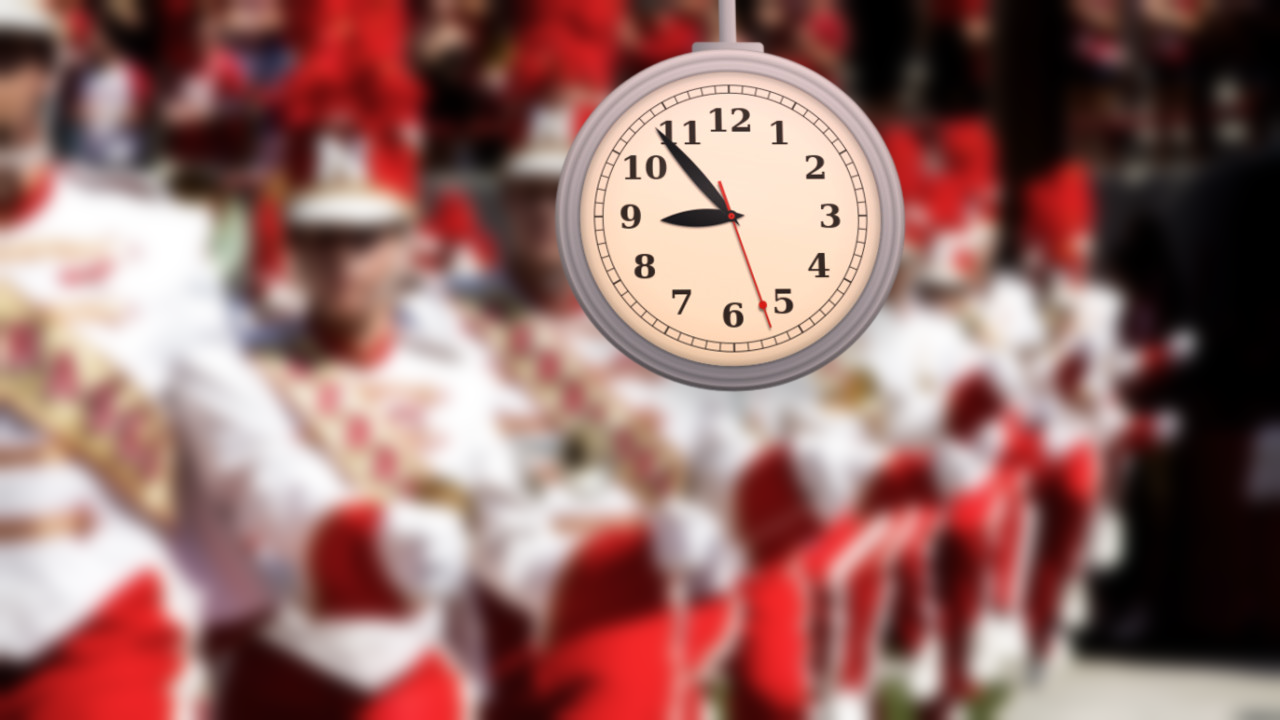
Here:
8 h 53 min 27 s
